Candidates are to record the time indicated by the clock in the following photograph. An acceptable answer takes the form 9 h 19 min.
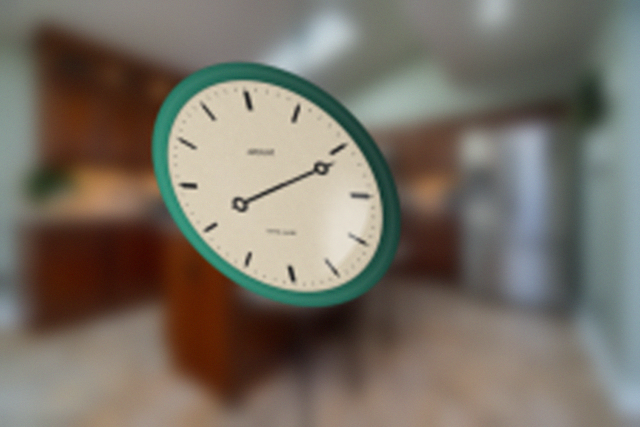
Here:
8 h 11 min
